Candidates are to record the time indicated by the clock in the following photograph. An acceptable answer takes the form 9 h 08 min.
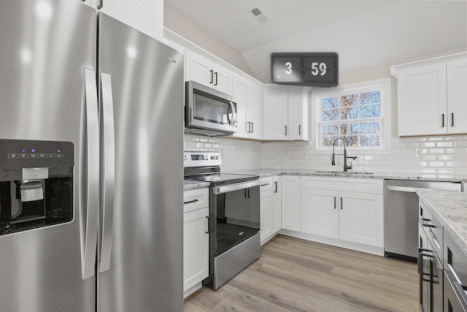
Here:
3 h 59 min
